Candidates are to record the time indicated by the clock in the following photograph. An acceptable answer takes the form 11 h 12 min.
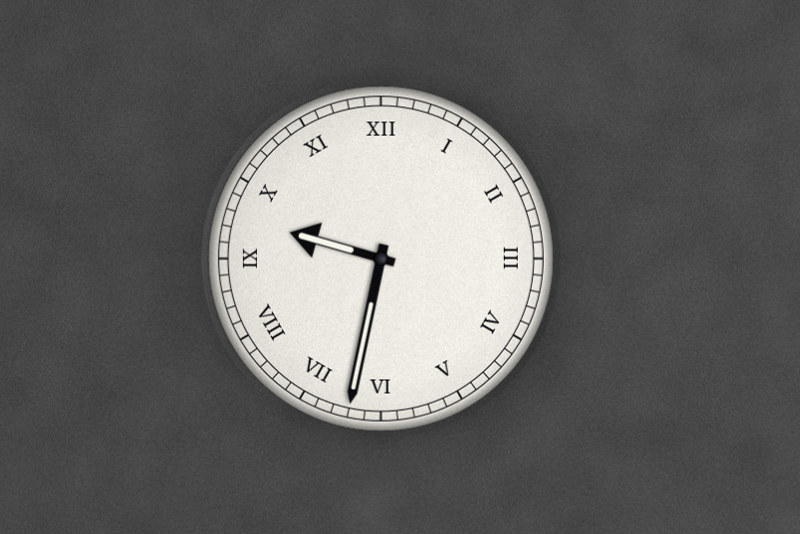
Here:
9 h 32 min
